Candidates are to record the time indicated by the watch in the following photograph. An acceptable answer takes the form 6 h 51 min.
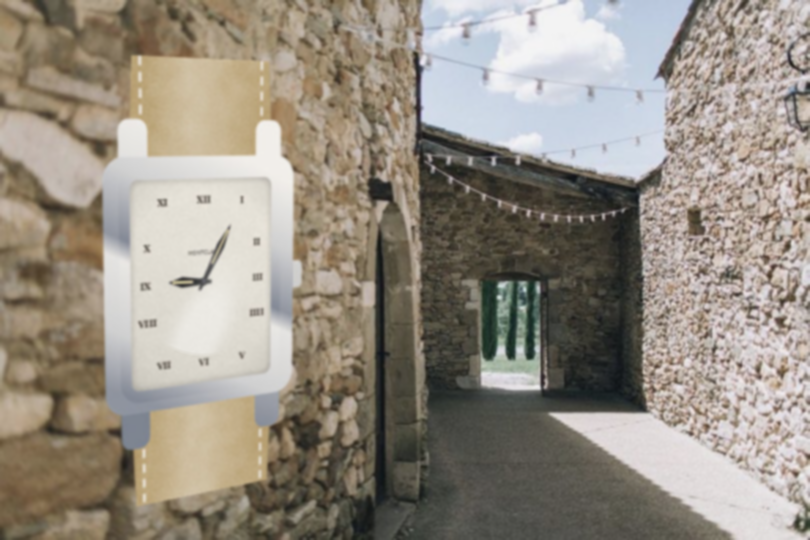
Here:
9 h 05 min
